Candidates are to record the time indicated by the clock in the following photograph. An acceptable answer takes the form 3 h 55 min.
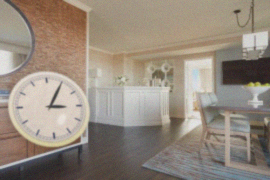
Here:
3 h 05 min
